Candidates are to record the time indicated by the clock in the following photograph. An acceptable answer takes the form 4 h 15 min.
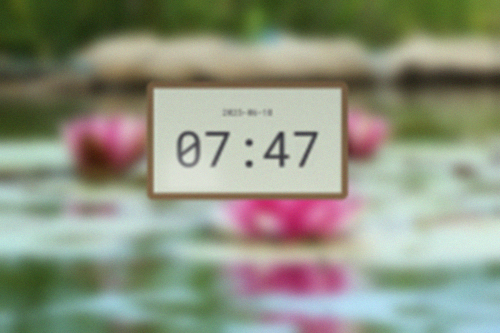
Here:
7 h 47 min
